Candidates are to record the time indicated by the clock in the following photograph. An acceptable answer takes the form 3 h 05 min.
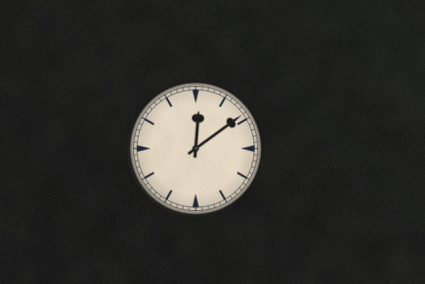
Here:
12 h 09 min
